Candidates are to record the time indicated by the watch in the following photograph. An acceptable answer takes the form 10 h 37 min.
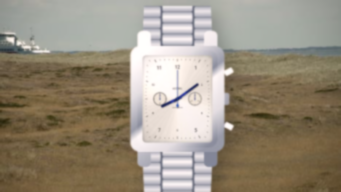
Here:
8 h 09 min
